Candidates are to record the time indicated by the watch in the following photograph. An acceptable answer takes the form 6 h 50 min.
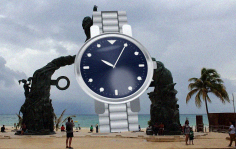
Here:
10 h 05 min
